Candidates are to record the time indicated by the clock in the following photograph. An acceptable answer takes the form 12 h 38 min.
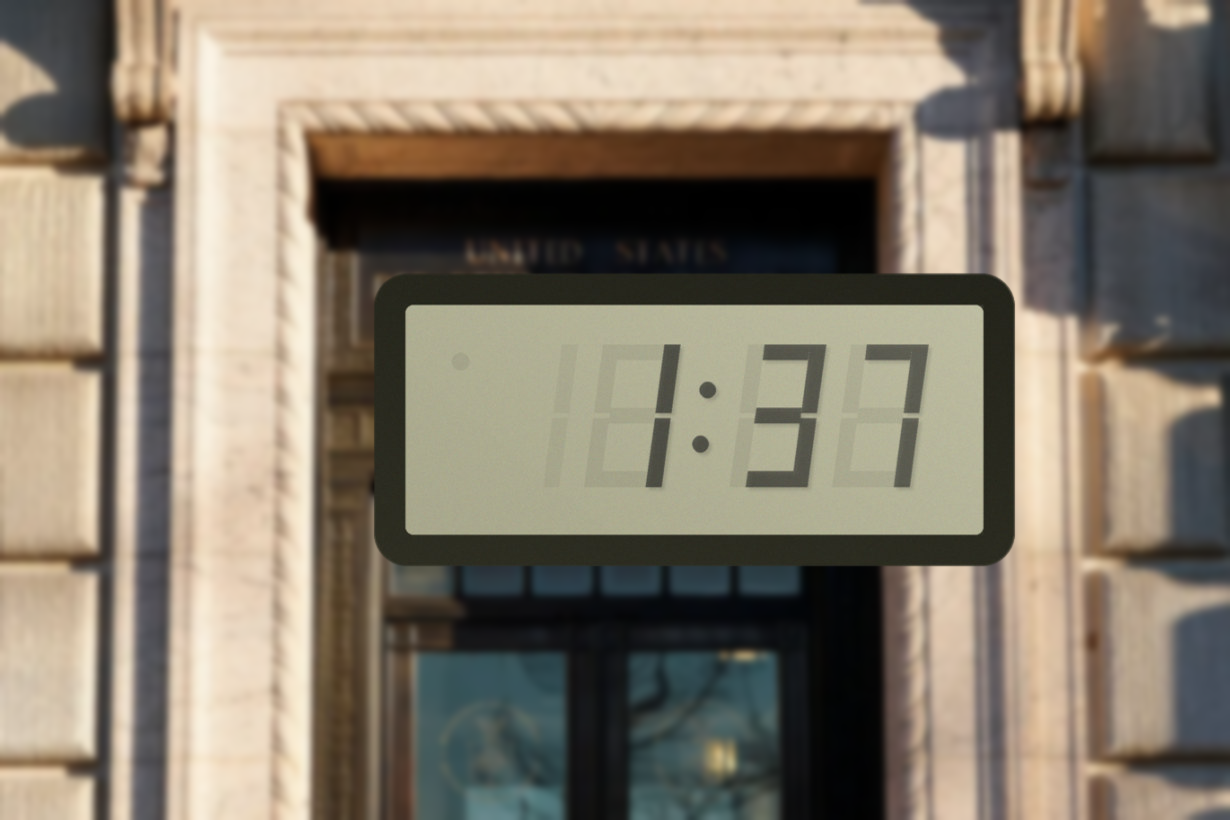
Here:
1 h 37 min
